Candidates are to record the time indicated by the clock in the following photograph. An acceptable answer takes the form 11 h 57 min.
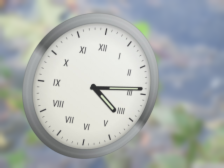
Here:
4 h 14 min
